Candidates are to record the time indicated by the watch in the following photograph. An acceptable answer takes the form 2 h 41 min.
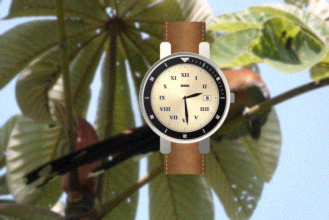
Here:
2 h 29 min
